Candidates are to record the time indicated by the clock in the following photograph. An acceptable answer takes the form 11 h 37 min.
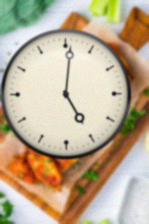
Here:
5 h 01 min
